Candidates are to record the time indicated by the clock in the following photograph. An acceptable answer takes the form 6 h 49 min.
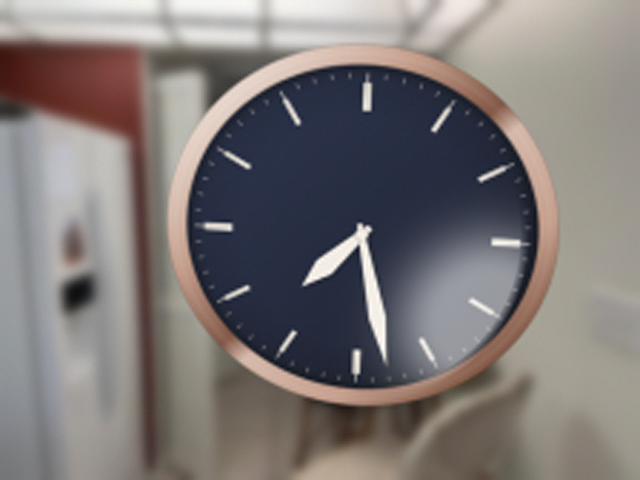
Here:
7 h 28 min
